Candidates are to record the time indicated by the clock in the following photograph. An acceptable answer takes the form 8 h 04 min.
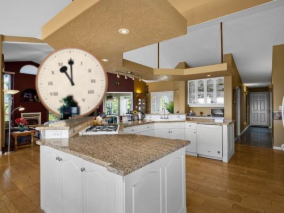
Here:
11 h 00 min
